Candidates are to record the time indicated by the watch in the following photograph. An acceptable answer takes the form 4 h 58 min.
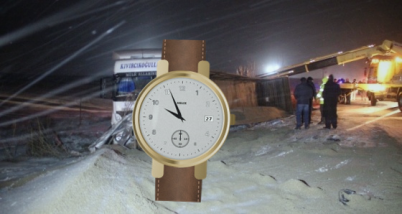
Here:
9 h 56 min
